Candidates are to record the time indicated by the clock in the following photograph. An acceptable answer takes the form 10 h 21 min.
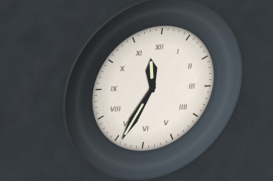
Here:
11 h 34 min
